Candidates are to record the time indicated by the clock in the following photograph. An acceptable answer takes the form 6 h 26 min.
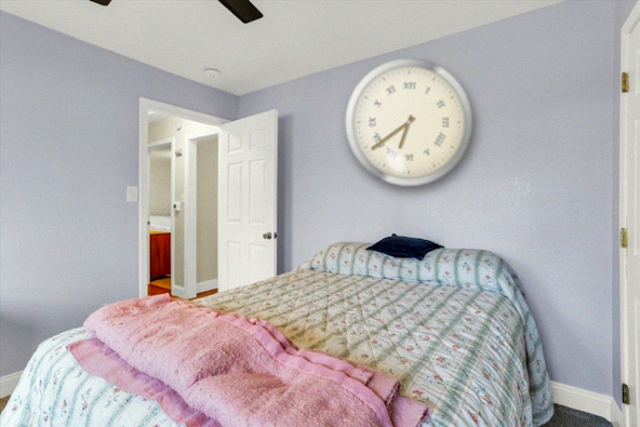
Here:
6 h 39 min
